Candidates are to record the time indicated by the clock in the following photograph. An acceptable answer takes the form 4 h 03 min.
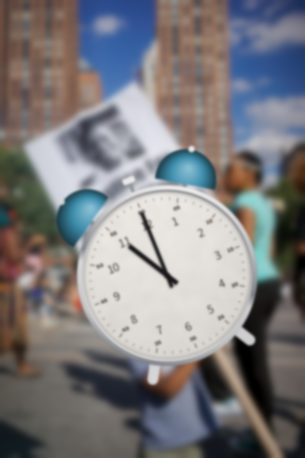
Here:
11 h 00 min
